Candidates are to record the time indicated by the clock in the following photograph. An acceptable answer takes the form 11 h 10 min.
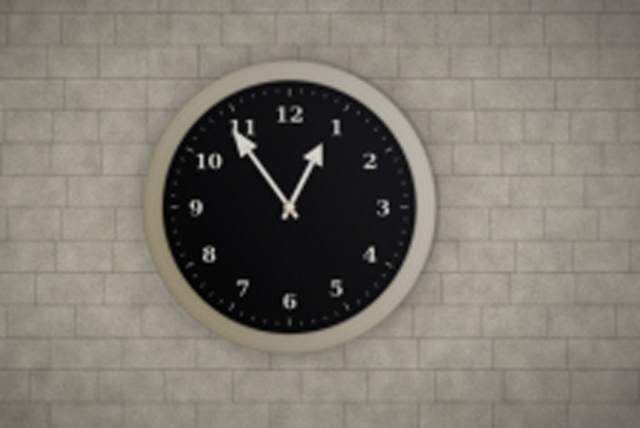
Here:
12 h 54 min
